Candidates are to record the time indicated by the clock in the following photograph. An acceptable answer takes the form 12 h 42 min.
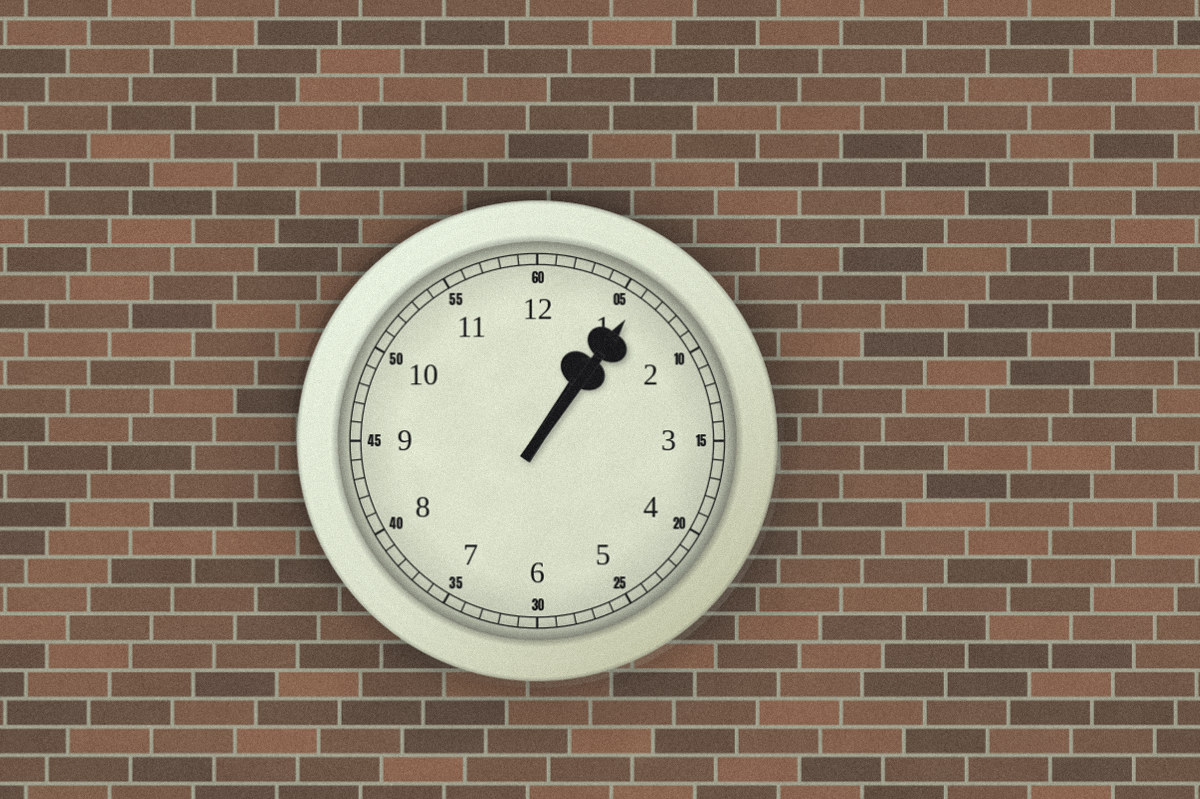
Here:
1 h 06 min
